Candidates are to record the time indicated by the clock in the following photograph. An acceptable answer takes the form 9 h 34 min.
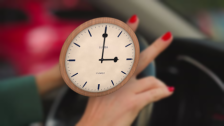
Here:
3 h 00 min
